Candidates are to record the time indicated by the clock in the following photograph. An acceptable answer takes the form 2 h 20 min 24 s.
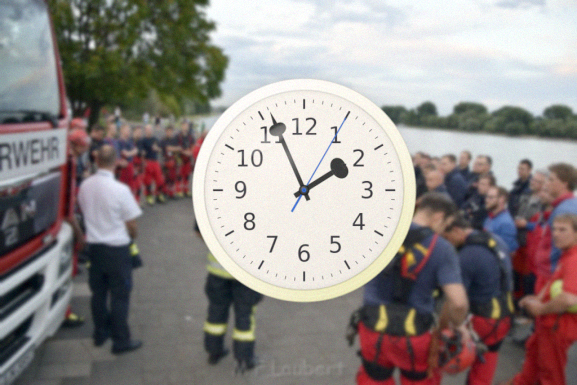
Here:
1 h 56 min 05 s
